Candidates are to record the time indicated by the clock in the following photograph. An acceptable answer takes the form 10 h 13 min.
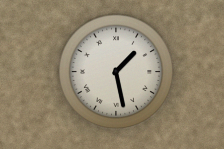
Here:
1 h 28 min
